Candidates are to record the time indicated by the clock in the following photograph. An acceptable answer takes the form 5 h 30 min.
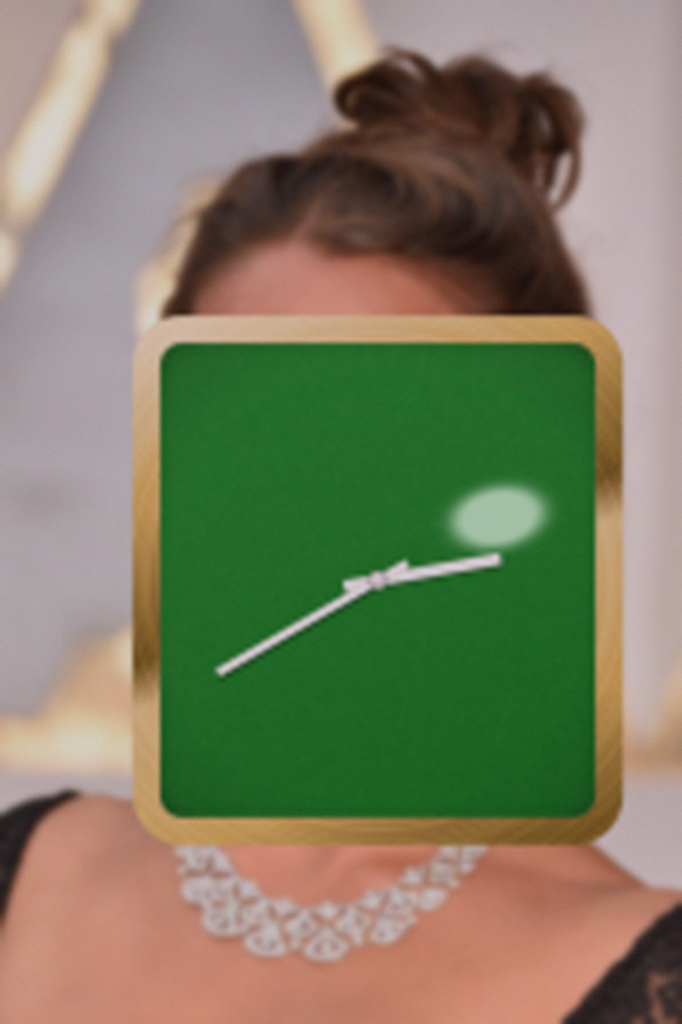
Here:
2 h 40 min
